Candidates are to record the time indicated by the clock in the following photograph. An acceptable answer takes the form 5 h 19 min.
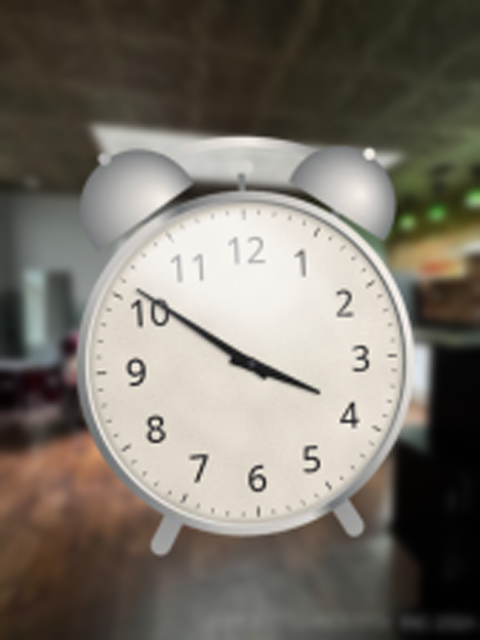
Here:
3 h 51 min
